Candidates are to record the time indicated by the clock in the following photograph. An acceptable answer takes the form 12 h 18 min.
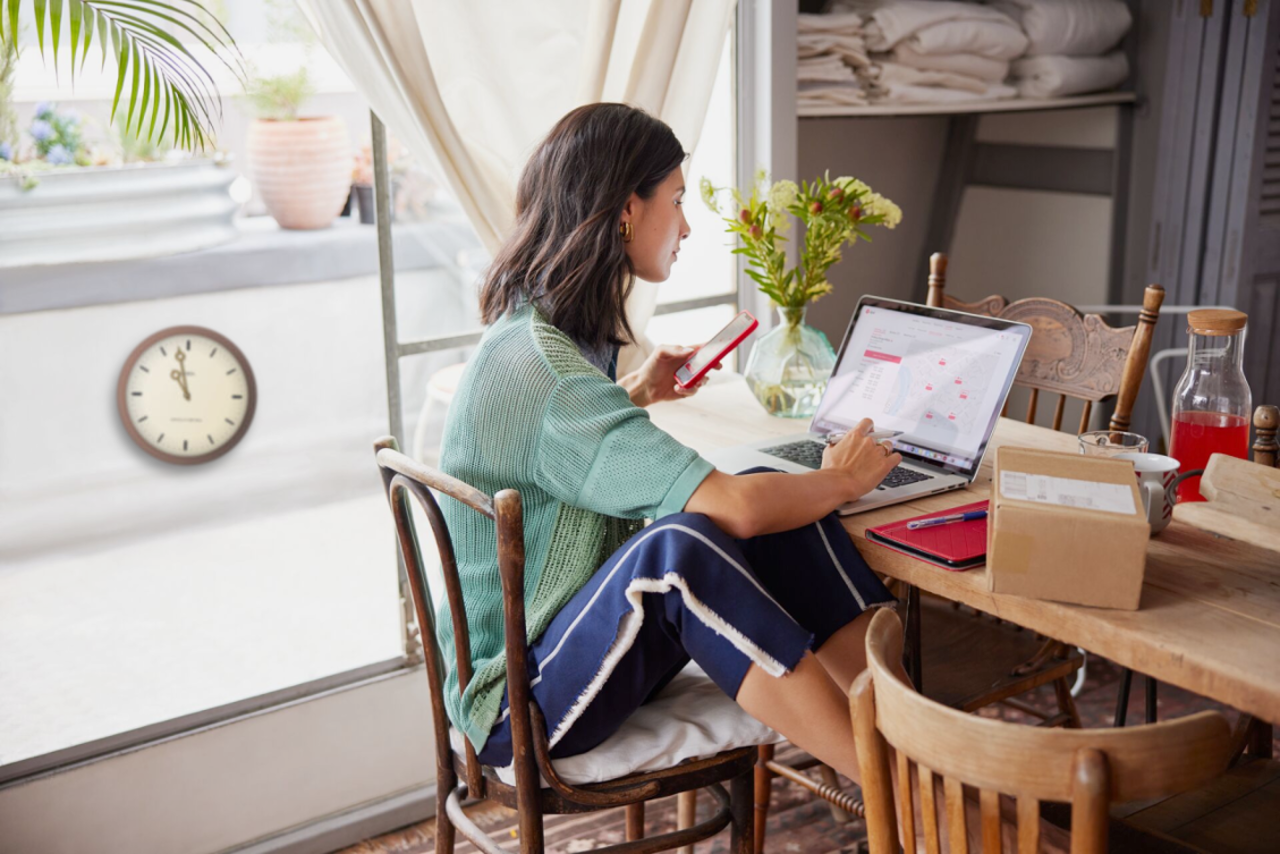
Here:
10 h 58 min
